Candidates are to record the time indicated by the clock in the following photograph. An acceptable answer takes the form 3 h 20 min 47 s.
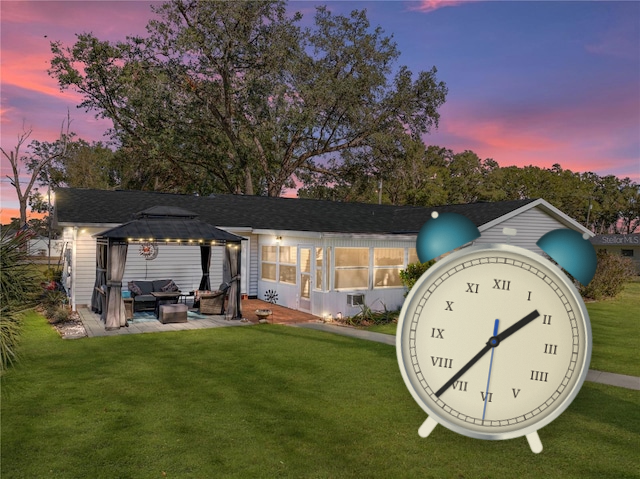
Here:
1 h 36 min 30 s
